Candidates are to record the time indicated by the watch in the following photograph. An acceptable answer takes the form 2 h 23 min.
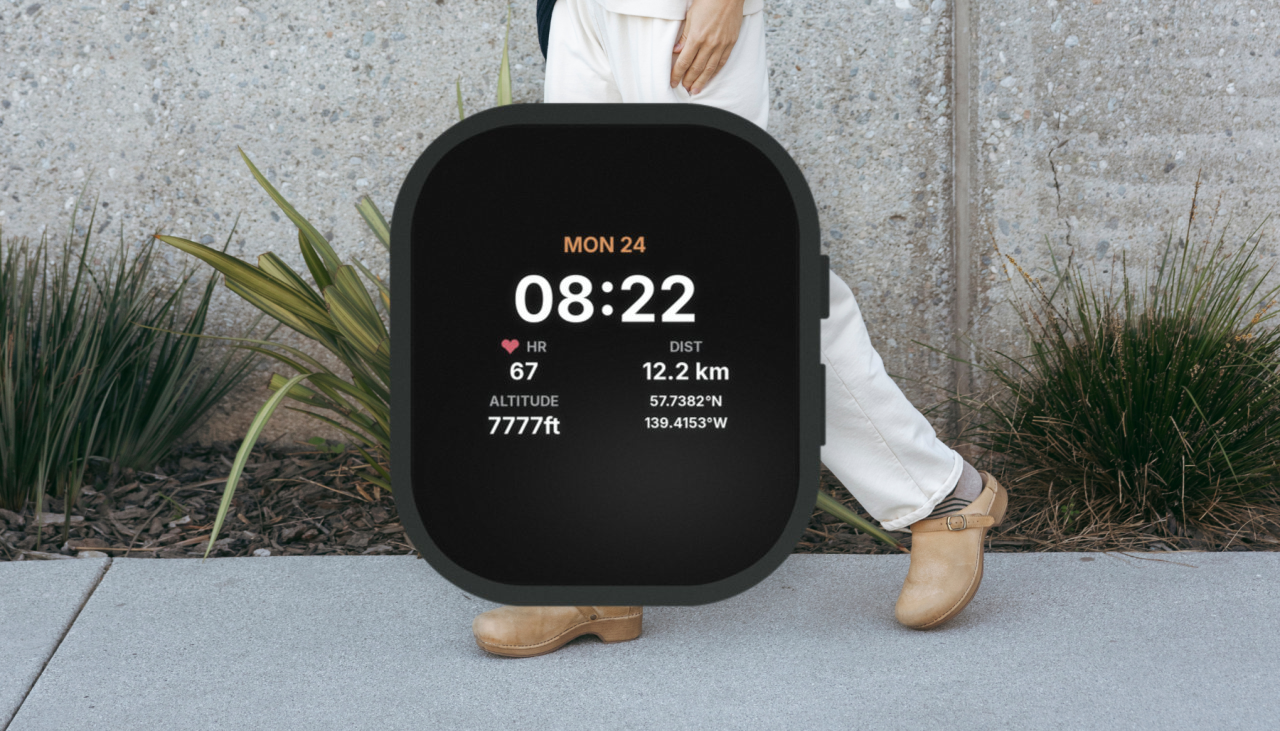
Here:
8 h 22 min
